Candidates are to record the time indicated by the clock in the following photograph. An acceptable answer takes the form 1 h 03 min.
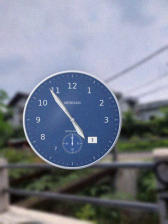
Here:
4 h 54 min
